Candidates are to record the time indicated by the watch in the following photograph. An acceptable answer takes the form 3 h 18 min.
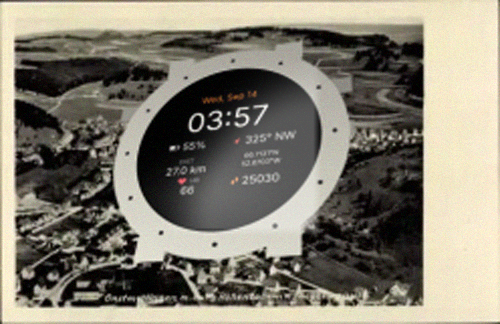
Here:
3 h 57 min
